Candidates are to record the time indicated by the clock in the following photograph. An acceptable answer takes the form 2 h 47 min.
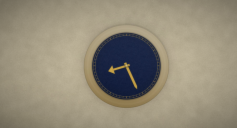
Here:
8 h 26 min
